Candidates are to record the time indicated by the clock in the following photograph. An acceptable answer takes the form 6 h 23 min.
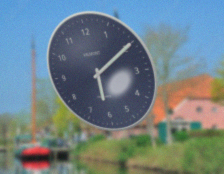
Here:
6 h 10 min
